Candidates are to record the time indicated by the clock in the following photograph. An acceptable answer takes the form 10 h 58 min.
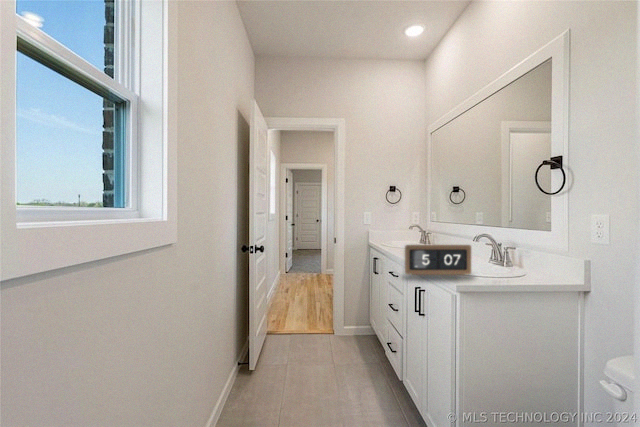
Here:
5 h 07 min
